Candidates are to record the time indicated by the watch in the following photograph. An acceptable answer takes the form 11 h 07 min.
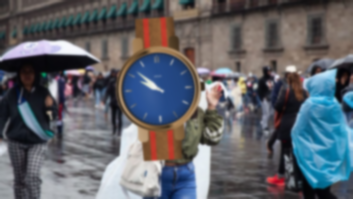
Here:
9 h 52 min
